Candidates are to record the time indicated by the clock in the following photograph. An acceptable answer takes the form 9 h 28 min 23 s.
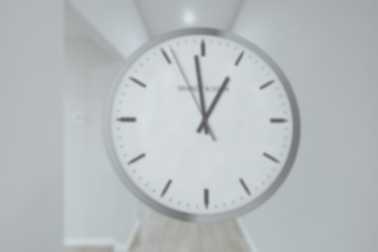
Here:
12 h 58 min 56 s
